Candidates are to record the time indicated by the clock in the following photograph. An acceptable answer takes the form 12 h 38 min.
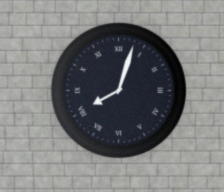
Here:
8 h 03 min
